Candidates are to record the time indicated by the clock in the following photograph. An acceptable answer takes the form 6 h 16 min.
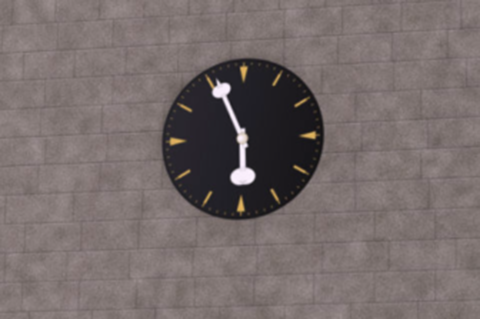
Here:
5 h 56 min
